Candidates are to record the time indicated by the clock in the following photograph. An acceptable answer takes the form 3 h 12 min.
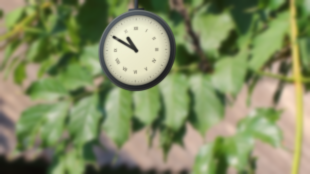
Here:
10 h 50 min
